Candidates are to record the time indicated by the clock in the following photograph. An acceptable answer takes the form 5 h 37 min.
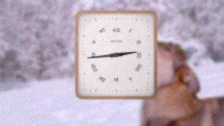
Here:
2 h 44 min
